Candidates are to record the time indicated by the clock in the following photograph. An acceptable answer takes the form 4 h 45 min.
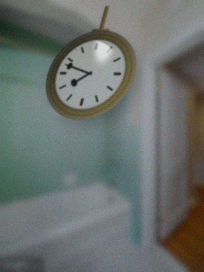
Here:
7 h 48 min
